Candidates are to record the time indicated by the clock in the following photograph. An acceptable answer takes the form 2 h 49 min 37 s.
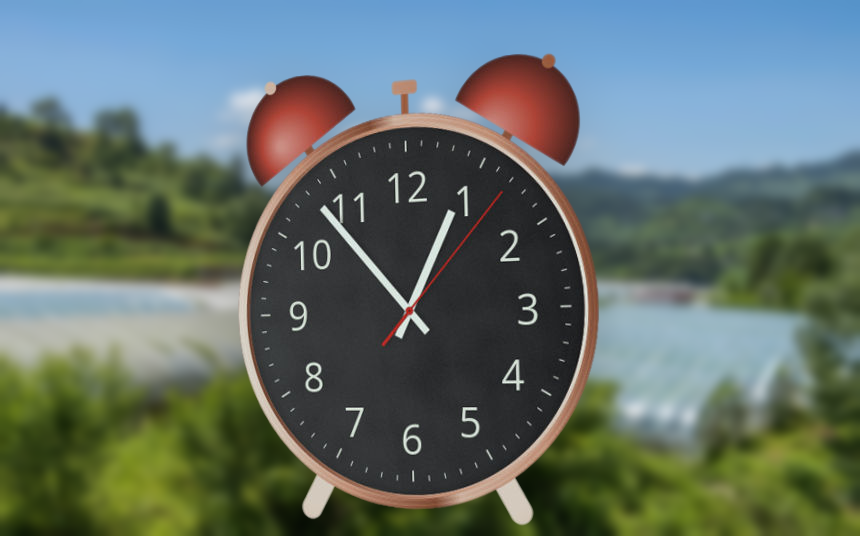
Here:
12 h 53 min 07 s
